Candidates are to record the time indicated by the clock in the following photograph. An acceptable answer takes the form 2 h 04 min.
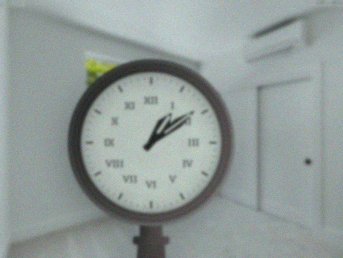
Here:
1 h 09 min
